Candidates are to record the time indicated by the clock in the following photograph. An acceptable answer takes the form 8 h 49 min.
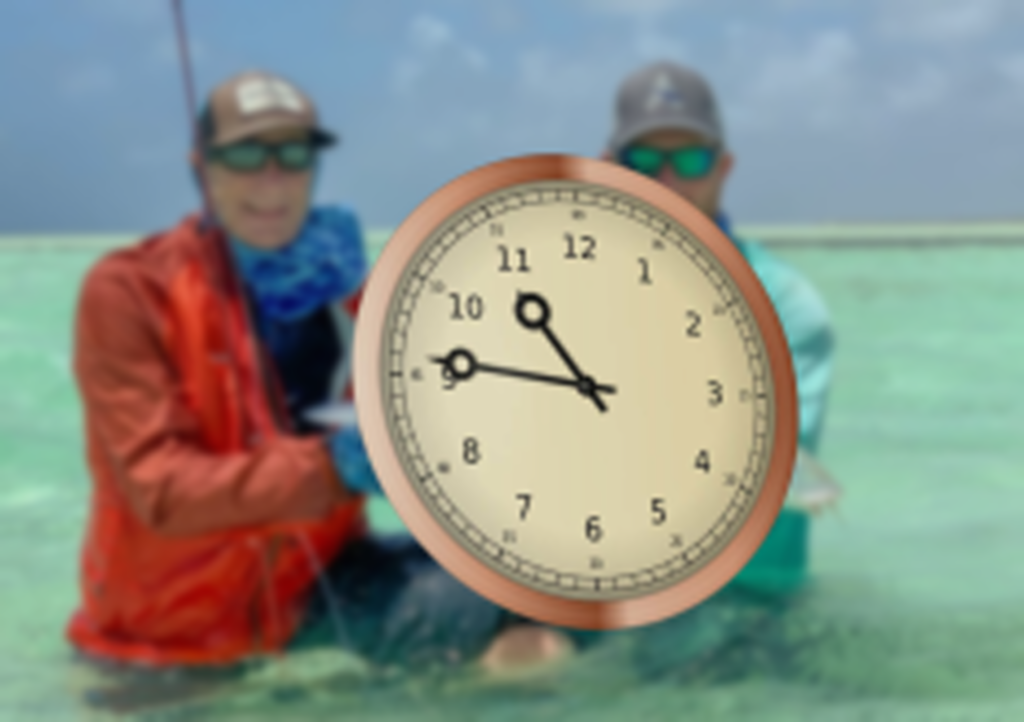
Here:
10 h 46 min
